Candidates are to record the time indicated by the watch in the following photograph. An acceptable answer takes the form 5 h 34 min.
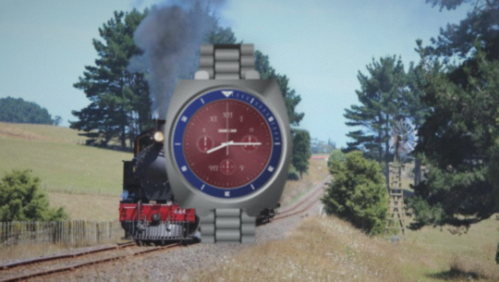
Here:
8 h 15 min
